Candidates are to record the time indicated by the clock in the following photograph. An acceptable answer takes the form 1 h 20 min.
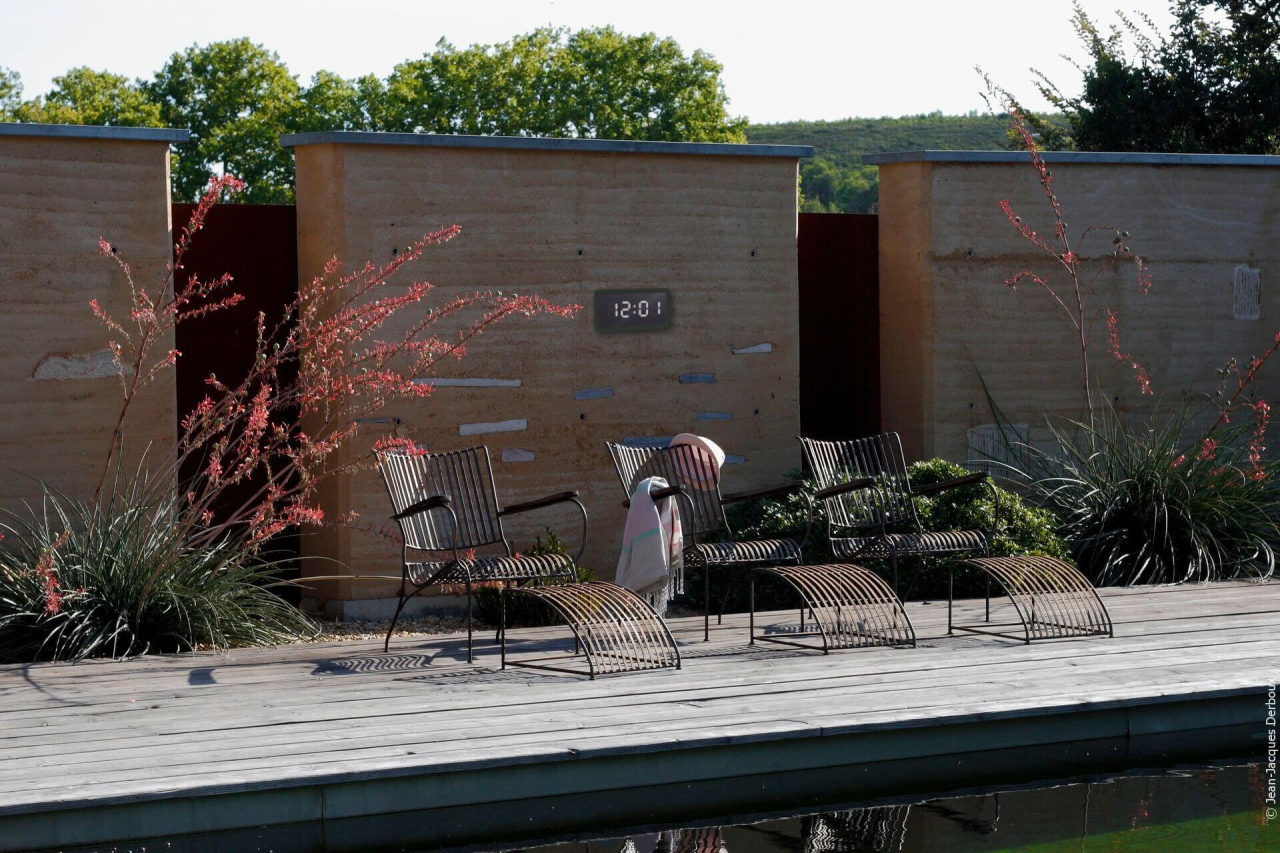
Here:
12 h 01 min
